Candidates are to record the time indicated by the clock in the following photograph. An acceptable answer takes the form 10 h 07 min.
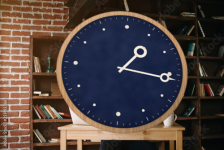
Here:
1 h 16 min
